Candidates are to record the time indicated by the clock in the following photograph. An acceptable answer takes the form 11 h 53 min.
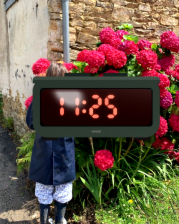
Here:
11 h 25 min
